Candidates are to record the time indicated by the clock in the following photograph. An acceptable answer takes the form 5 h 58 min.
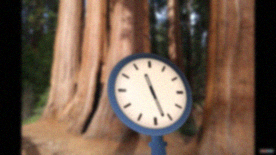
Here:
11 h 27 min
